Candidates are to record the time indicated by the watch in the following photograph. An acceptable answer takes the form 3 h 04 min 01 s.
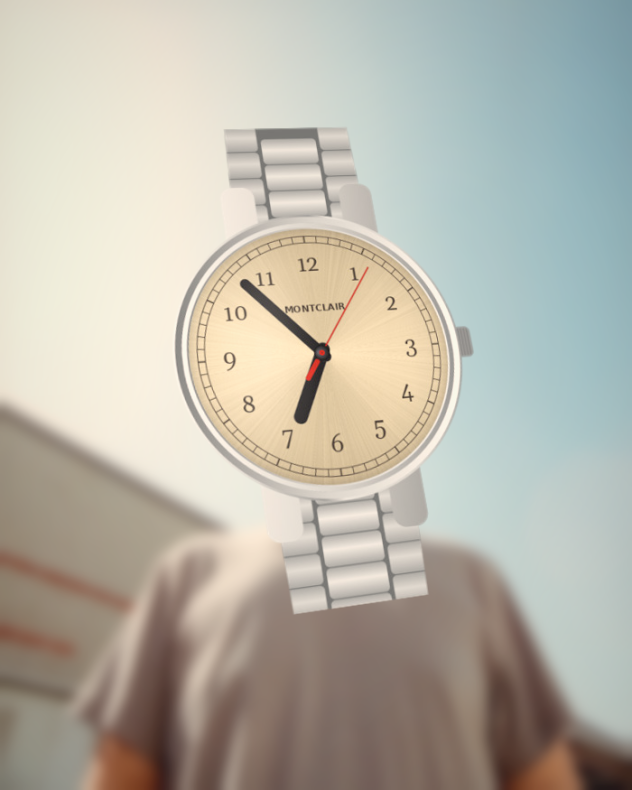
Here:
6 h 53 min 06 s
